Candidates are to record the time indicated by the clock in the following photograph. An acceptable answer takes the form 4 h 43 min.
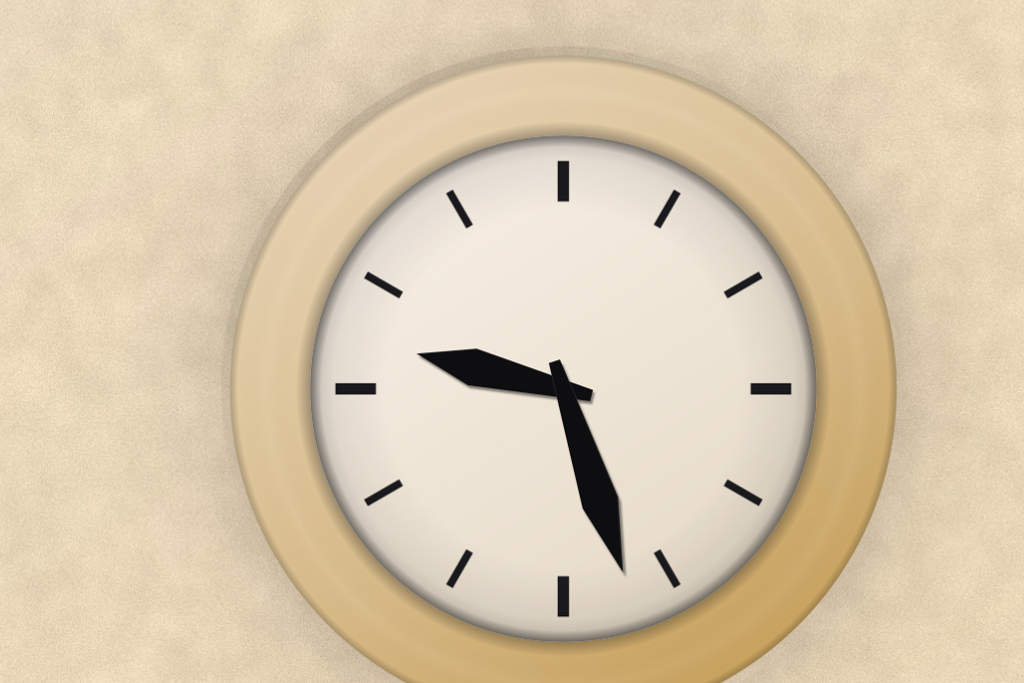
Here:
9 h 27 min
